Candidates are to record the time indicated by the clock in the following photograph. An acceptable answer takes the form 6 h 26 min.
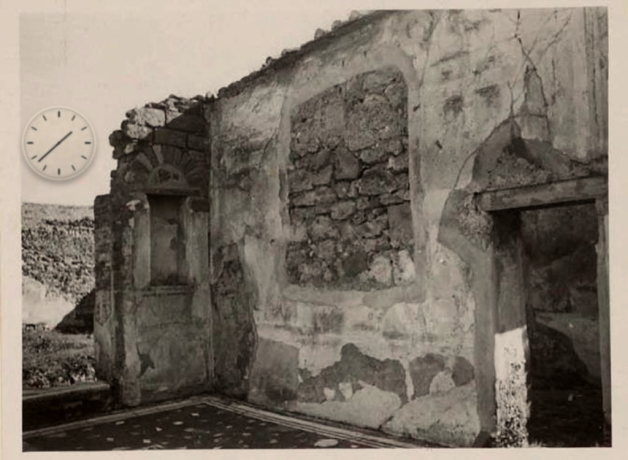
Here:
1 h 38 min
